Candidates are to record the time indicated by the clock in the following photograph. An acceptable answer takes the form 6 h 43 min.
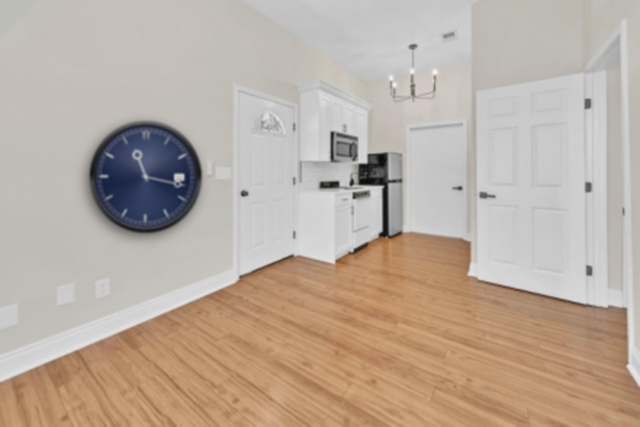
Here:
11 h 17 min
